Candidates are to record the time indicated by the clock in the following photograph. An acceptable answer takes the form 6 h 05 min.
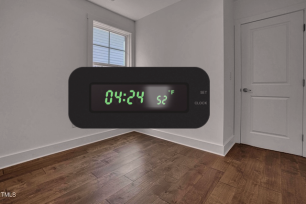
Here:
4 h 24 min
